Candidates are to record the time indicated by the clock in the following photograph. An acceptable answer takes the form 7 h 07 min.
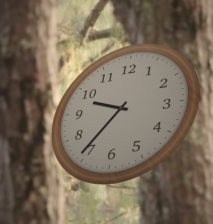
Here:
9 h 36 min
